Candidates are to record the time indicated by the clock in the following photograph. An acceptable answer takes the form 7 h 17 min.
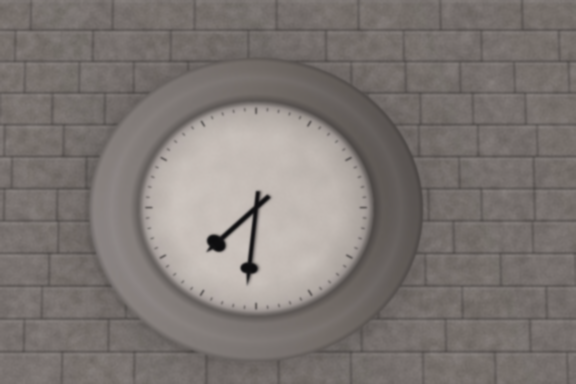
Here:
7 h 31 min
